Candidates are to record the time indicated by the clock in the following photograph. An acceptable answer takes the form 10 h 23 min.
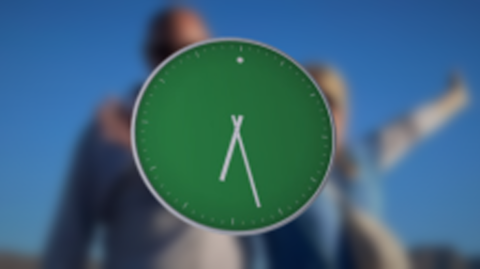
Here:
6 h 27 min
